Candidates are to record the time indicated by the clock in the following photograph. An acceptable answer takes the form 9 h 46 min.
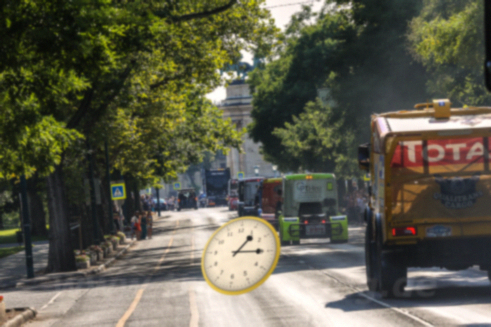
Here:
1 h 15 min
